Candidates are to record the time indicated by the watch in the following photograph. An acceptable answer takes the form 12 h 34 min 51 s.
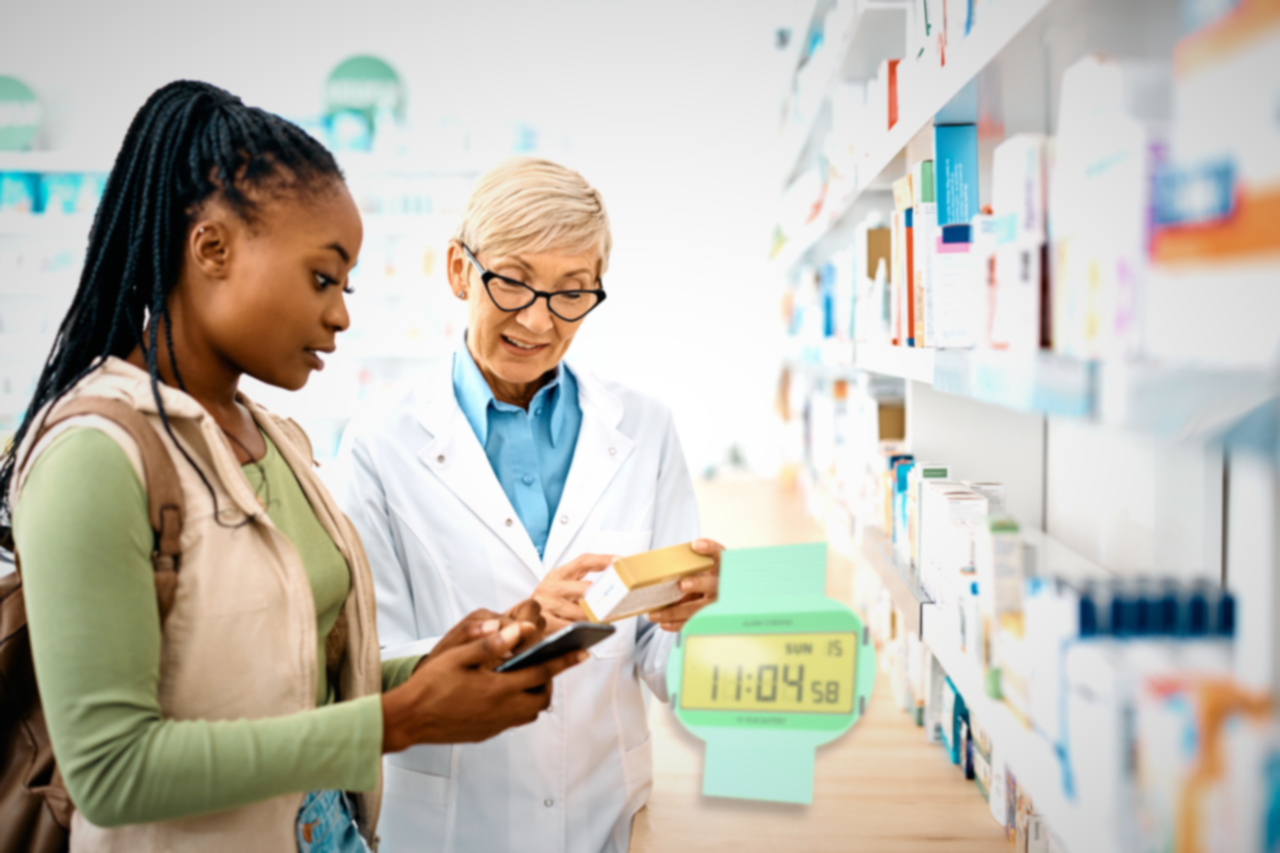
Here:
11 h 04 min 58 s
